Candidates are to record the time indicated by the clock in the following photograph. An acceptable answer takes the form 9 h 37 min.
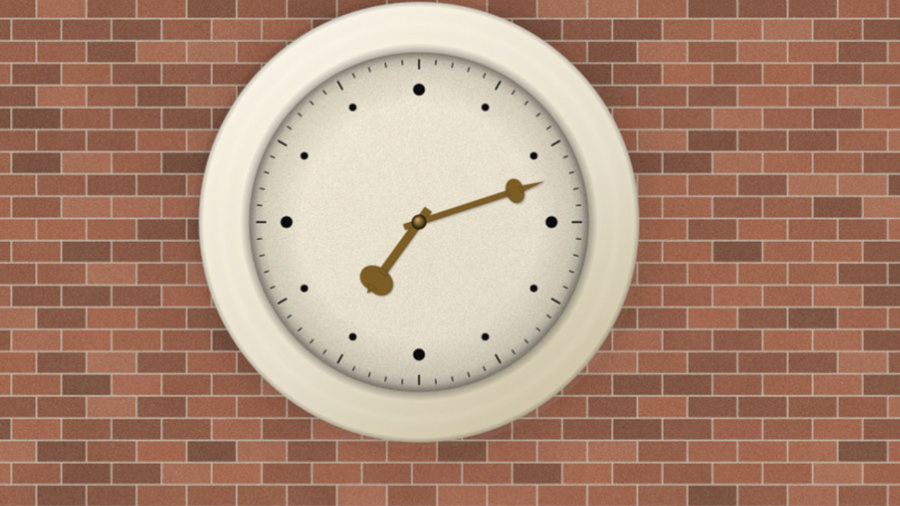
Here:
7 h 12 min
